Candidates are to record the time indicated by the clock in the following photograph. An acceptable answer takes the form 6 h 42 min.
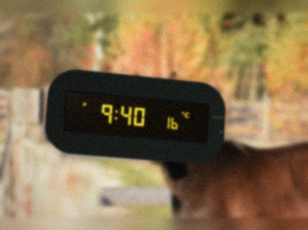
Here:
9 h 40 min
